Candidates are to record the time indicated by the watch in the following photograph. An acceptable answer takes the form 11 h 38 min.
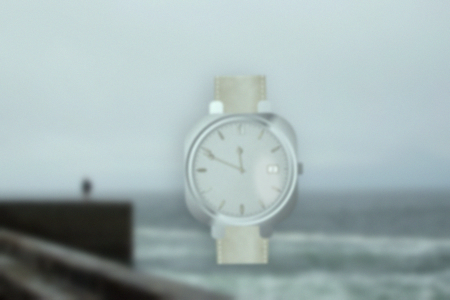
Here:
11 h 49 min
